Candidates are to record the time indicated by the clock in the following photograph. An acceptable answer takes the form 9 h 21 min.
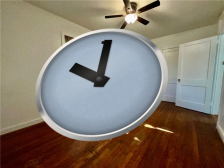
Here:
10 h 01 min
